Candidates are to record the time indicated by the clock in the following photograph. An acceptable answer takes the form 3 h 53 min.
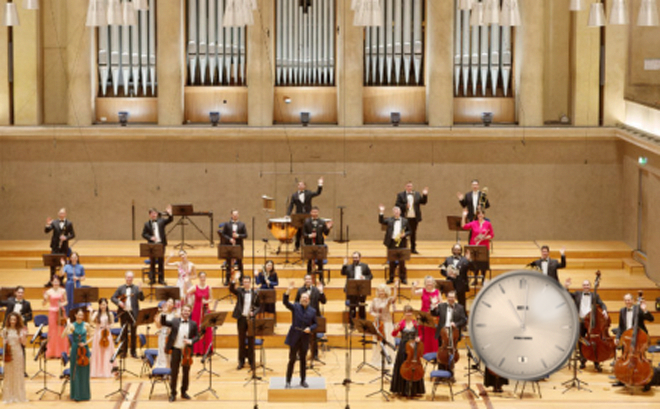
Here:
11 h 01 min
